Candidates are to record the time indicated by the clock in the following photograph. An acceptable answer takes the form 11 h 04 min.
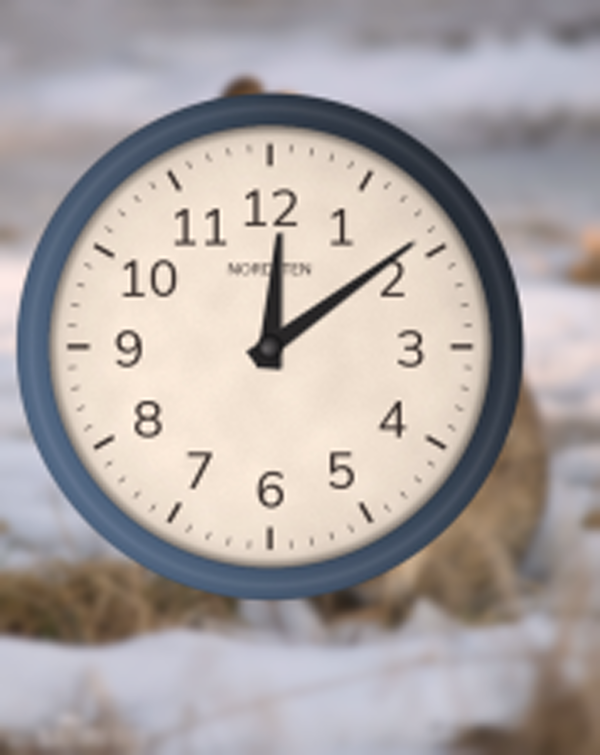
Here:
12 h 09 min
